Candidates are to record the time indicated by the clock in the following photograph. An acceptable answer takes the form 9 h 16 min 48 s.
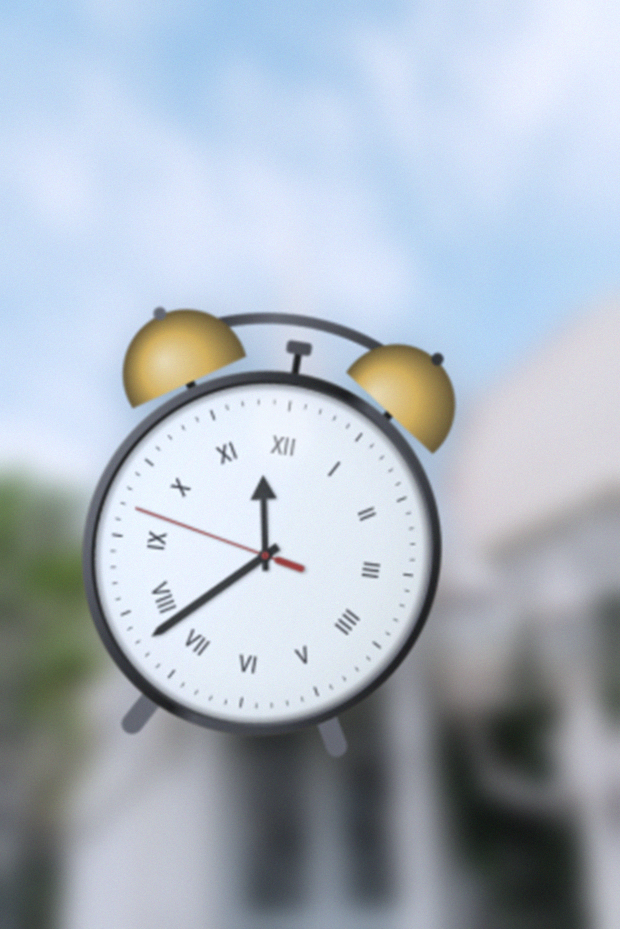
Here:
11 h 37 min 47 s
